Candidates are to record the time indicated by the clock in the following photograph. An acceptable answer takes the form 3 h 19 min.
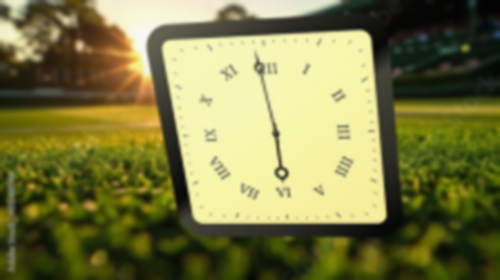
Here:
5 h 59 min
